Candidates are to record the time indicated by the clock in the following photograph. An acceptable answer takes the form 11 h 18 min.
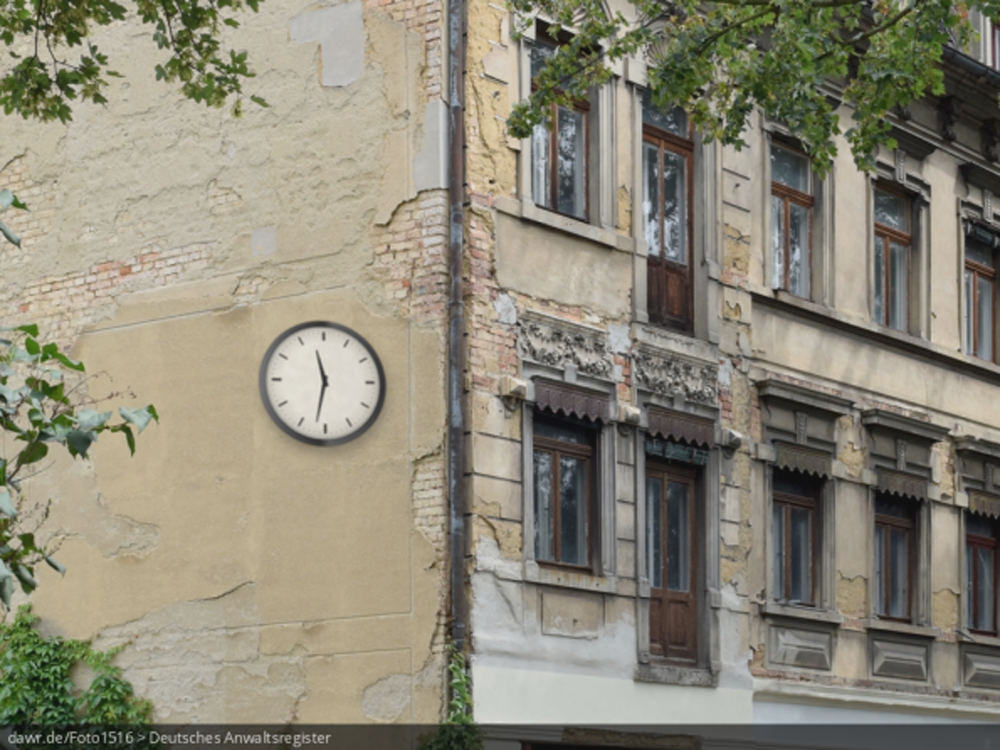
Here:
11 h 32 min
